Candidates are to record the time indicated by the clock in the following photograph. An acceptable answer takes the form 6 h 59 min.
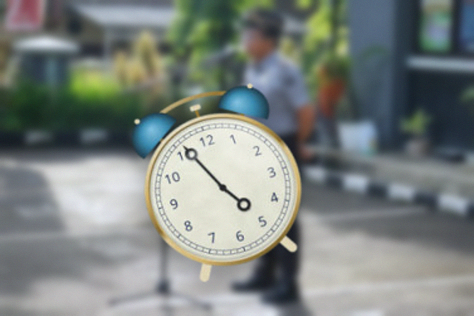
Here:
4 h 56 min
